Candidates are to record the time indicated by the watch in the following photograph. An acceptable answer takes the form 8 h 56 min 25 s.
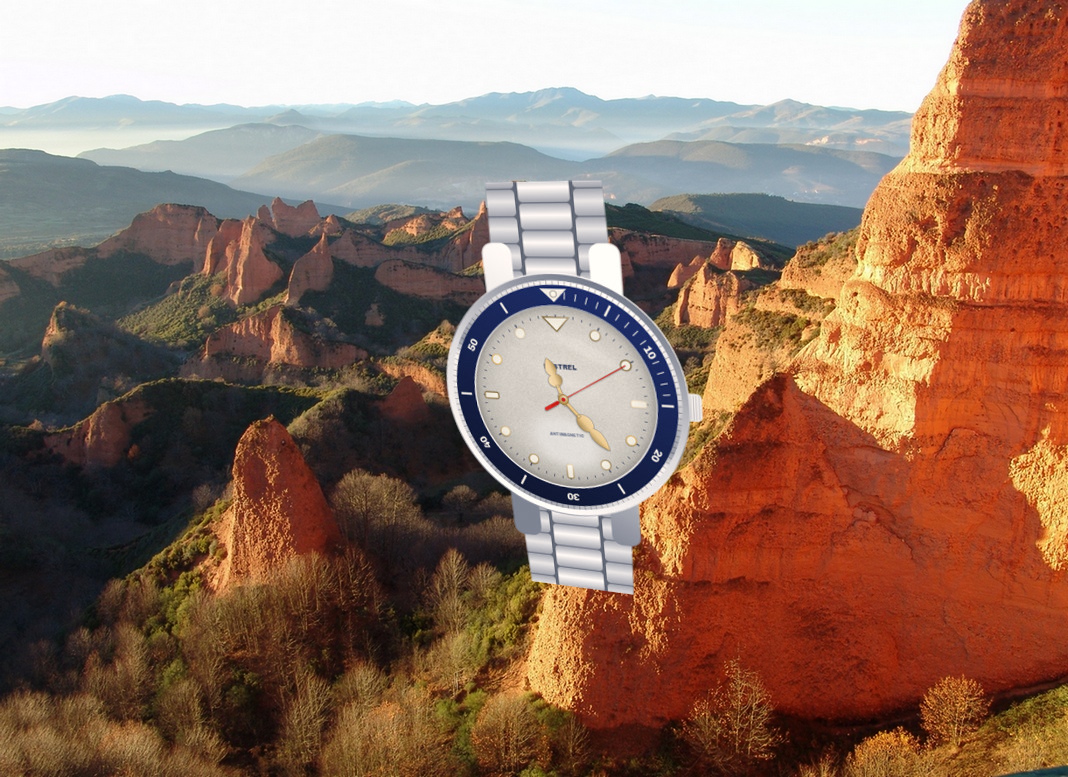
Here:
11 h 23 min 10 s
